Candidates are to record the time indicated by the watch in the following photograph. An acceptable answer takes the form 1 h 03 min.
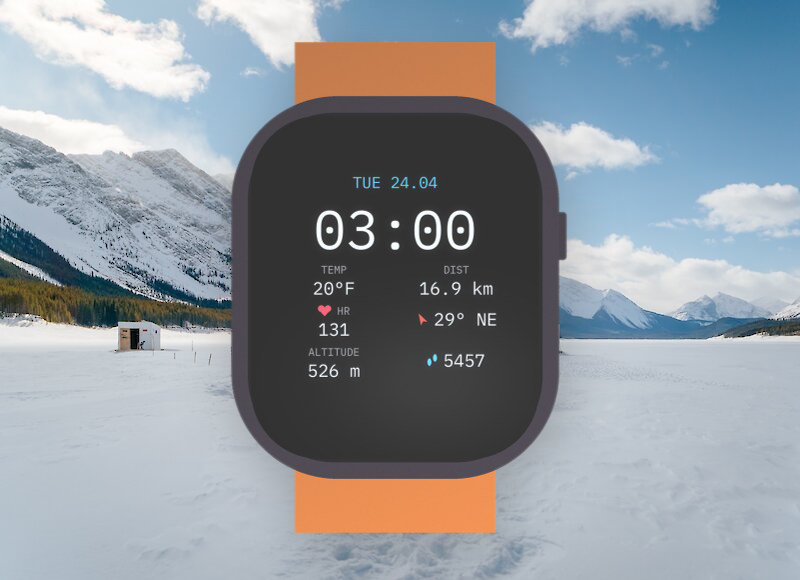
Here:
3 h 00 min
